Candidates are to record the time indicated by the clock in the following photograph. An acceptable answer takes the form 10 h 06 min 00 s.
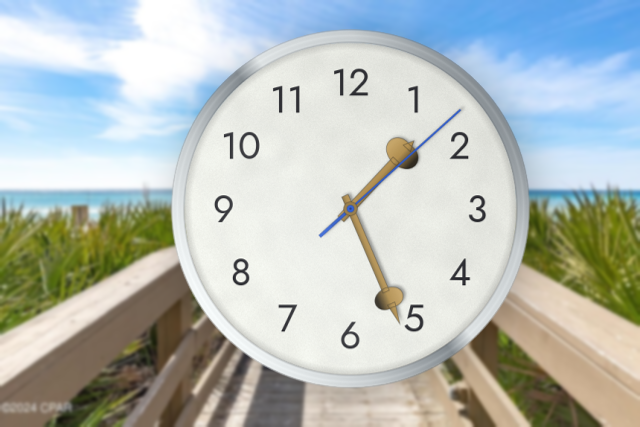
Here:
1 h 26 min 08 s
